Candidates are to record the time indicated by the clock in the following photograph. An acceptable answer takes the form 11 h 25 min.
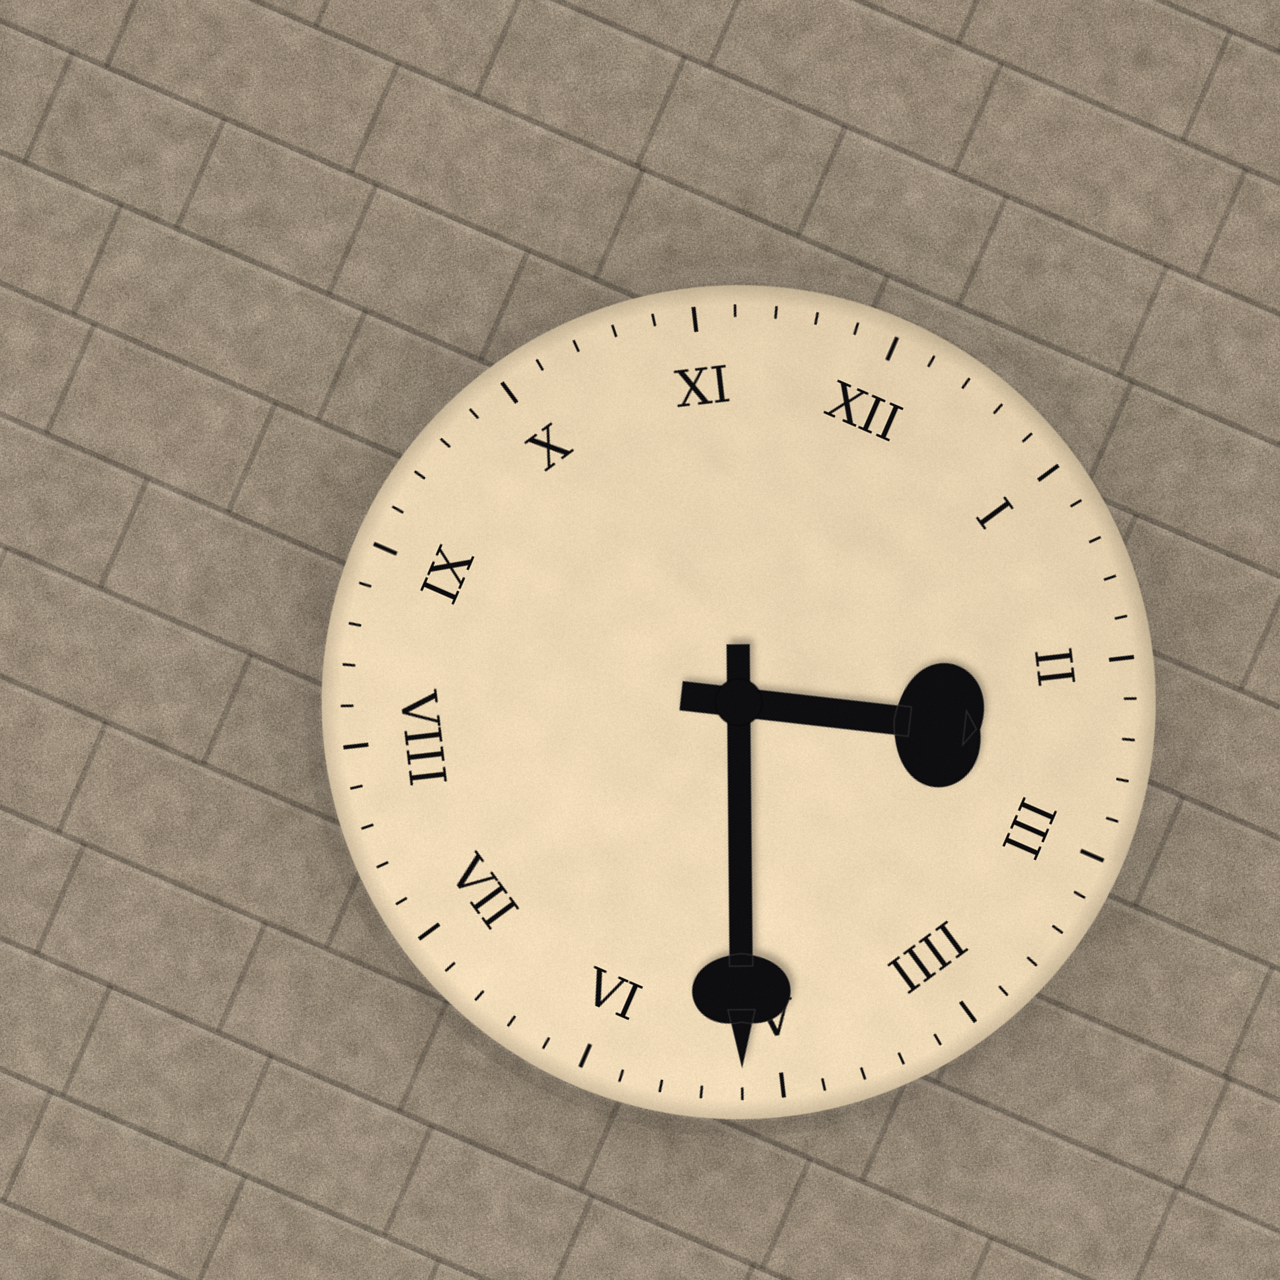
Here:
2 h 26 min
